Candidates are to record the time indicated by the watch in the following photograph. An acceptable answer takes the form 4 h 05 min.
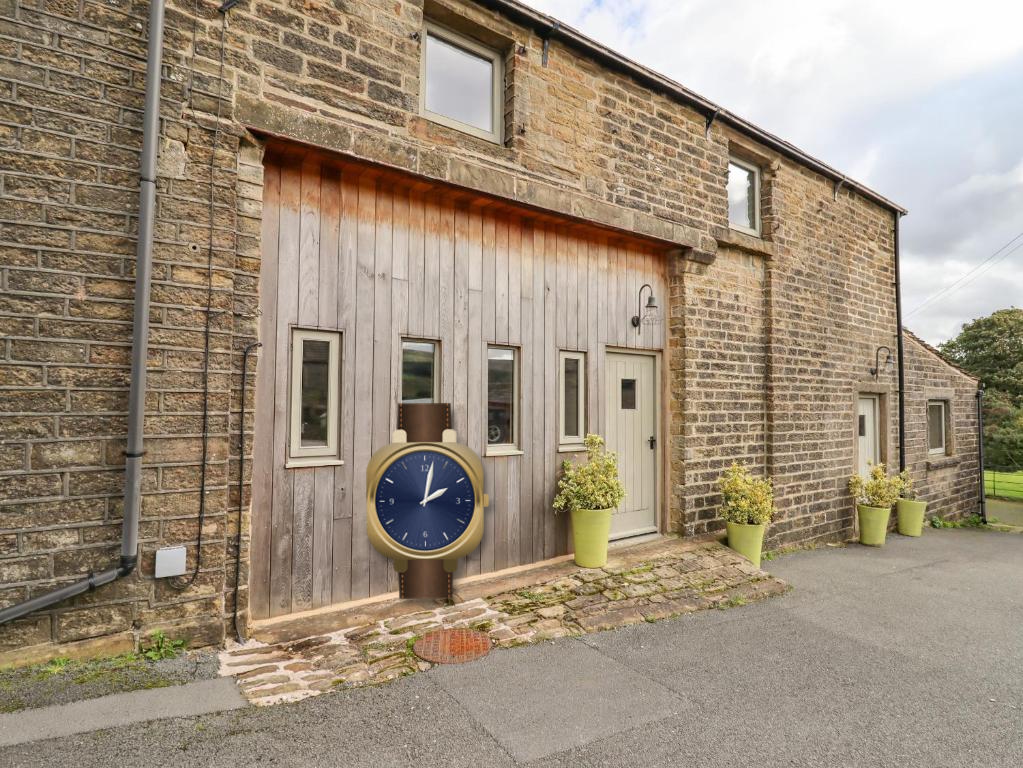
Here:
2 h 02 min
